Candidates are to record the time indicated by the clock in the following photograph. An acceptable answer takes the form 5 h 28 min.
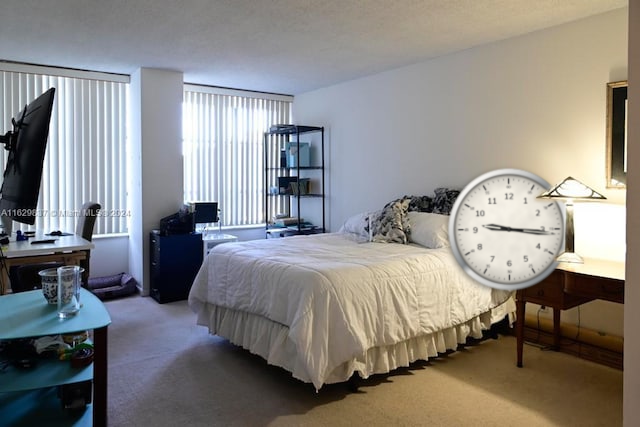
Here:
9 h 16 min
